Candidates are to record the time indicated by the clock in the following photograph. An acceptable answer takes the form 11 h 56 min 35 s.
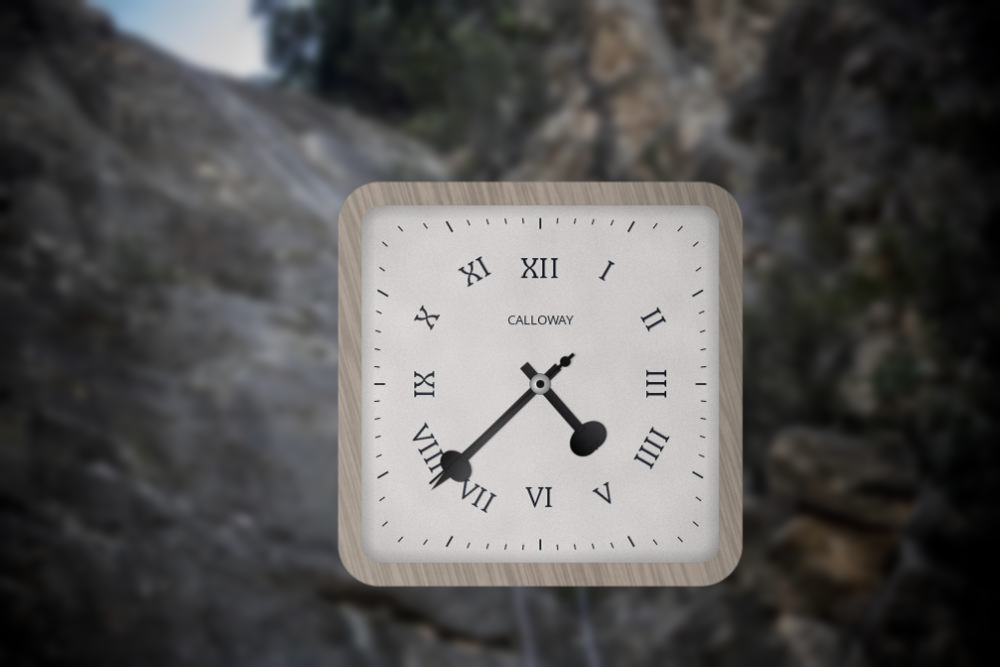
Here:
4 h 37 min 38 s
